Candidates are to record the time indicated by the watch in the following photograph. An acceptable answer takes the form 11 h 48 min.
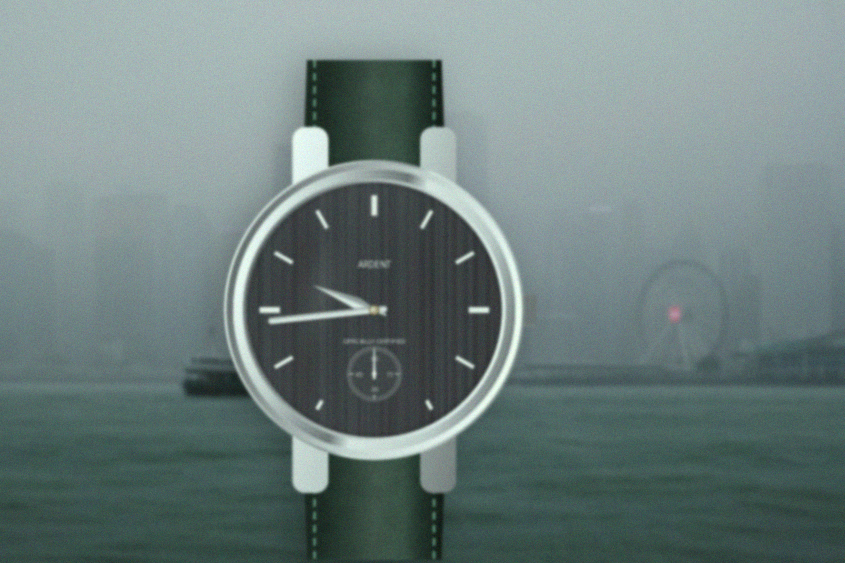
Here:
9 h 44 min
